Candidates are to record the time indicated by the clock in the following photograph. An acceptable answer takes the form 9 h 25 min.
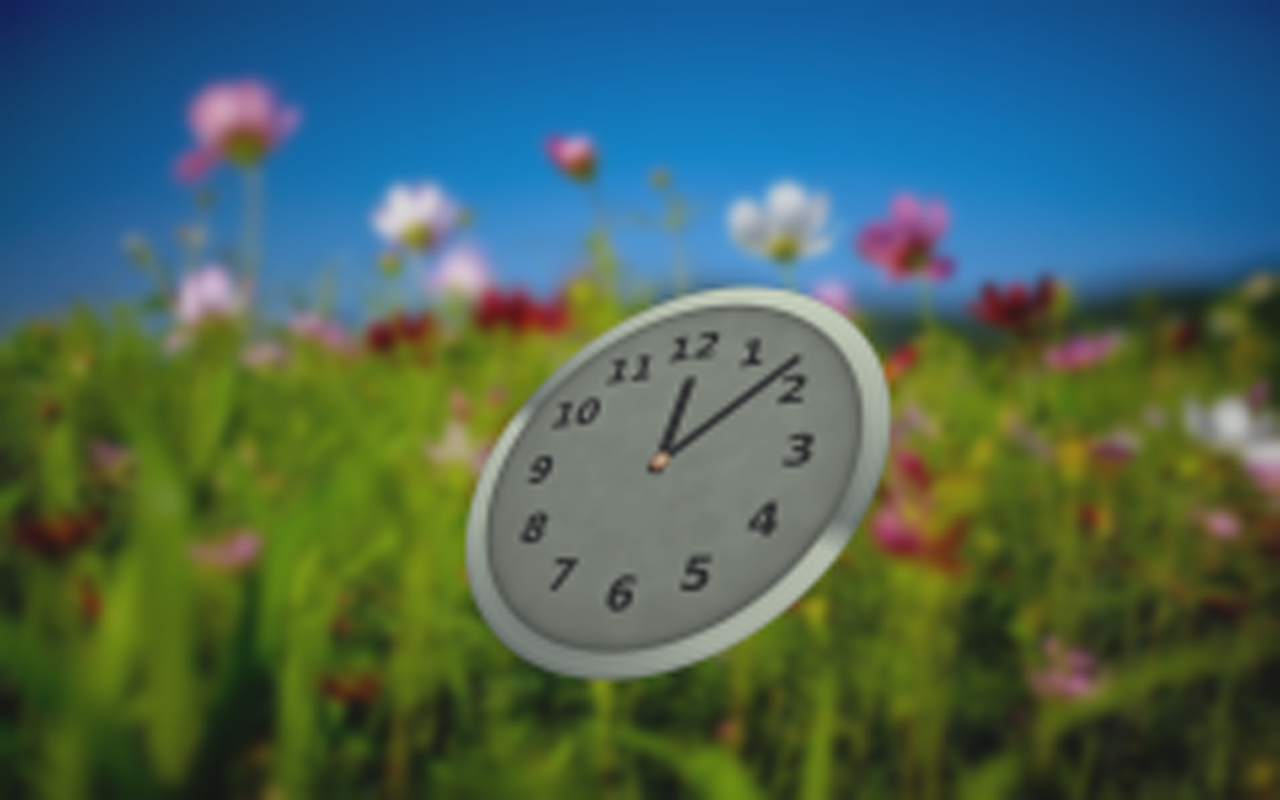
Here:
12 h 08 min
